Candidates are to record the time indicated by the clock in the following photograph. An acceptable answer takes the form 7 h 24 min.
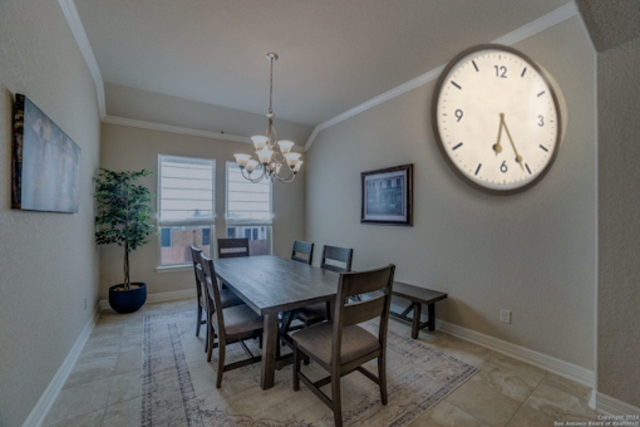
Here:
6 h 26 min
